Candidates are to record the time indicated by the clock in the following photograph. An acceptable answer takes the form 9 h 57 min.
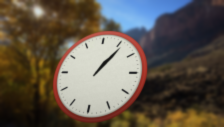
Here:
1 h 06 min
